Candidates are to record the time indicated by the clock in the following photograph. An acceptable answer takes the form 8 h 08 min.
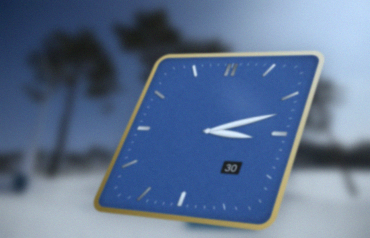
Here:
3 h 12 min
